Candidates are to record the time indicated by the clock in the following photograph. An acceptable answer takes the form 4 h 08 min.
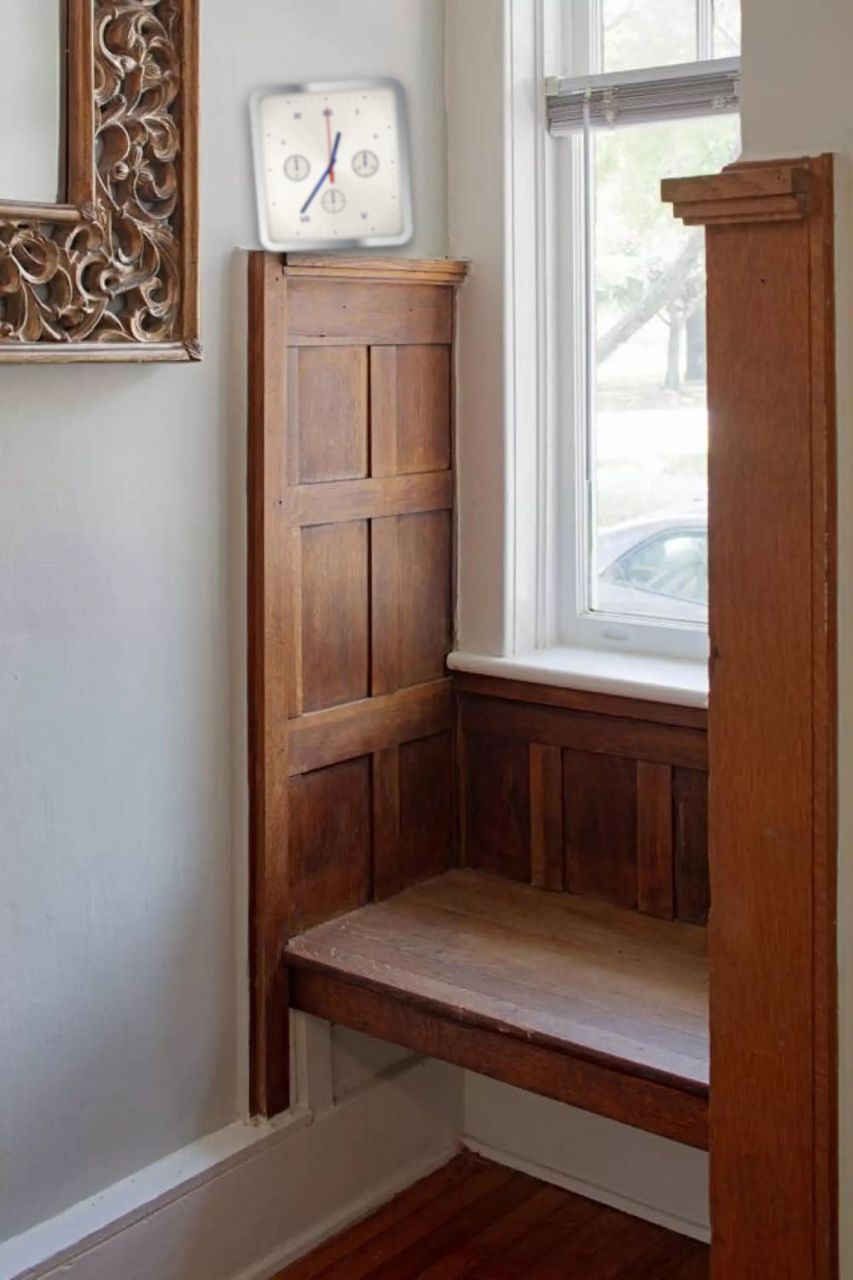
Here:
12 h 36 min
